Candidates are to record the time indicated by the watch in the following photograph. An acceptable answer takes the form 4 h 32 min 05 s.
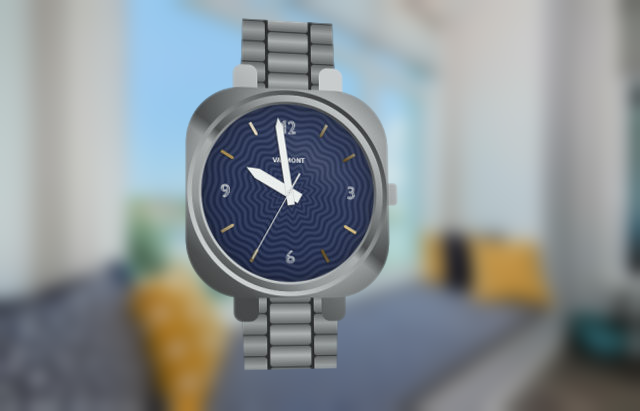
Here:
9 h 58 min 35 s
